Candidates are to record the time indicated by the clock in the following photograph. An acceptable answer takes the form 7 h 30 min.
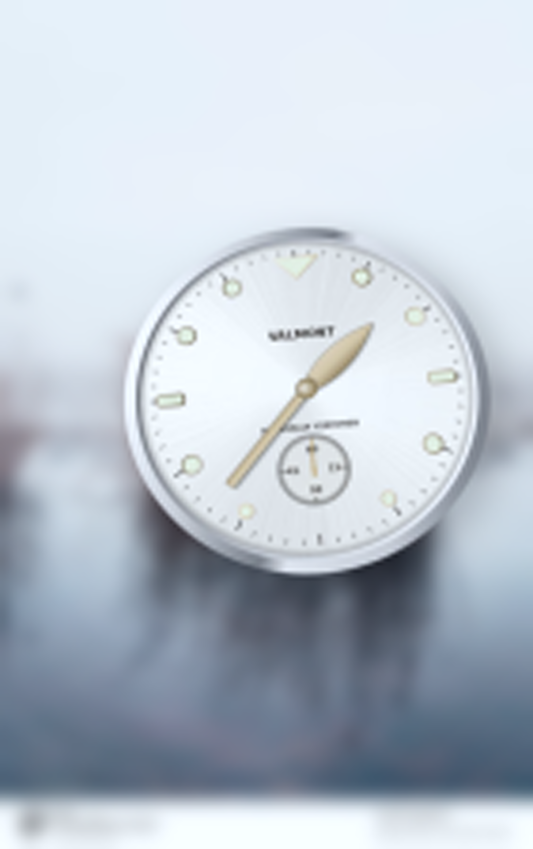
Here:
1 h 37 min
